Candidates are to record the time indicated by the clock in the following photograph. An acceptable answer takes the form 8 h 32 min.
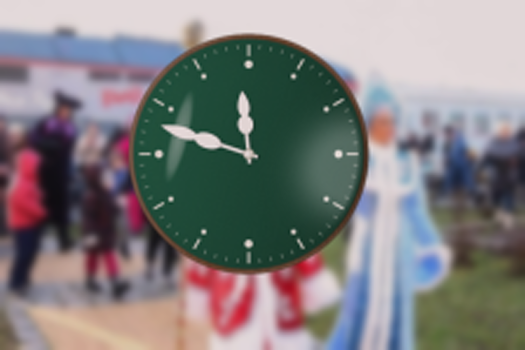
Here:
11 h 48 min
